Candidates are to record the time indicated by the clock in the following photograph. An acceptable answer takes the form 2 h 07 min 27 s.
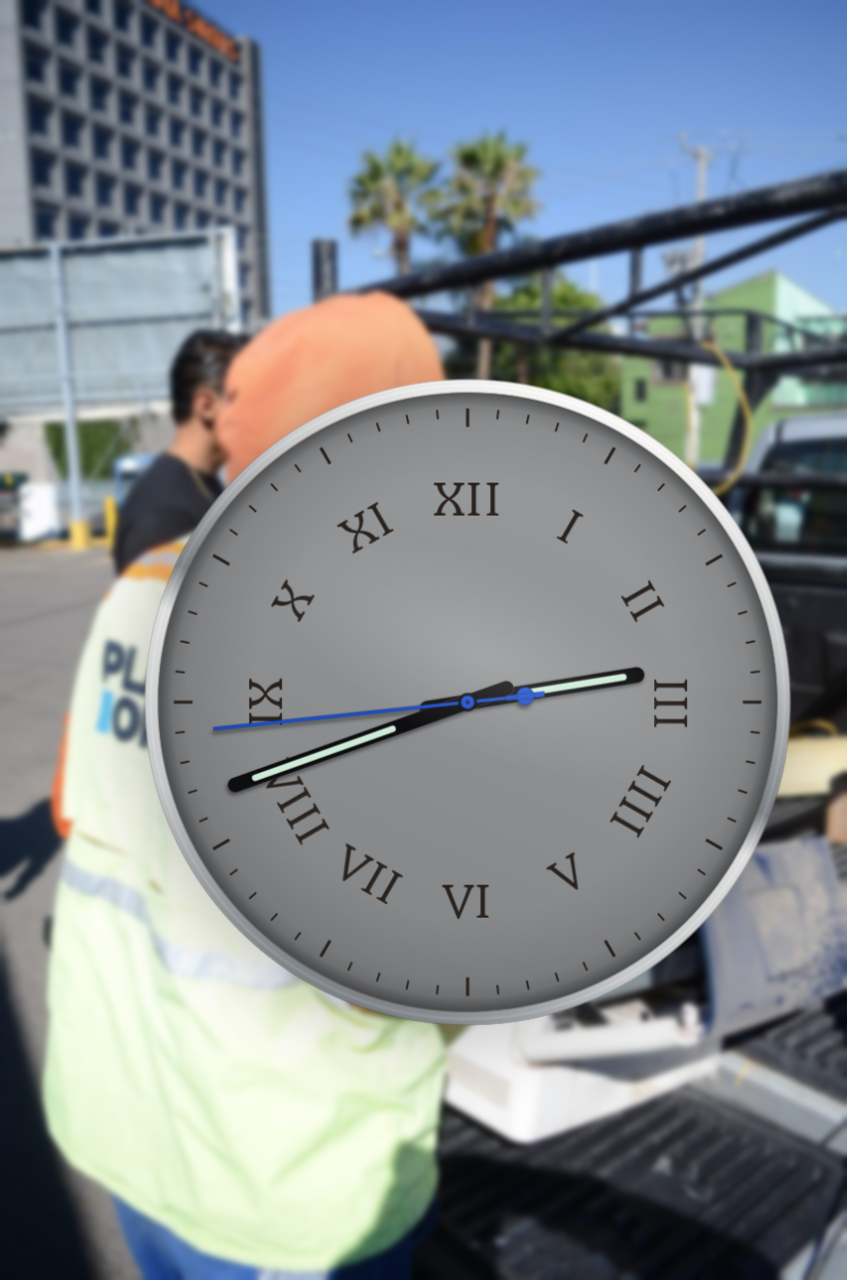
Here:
2 h 41 min 44 s
